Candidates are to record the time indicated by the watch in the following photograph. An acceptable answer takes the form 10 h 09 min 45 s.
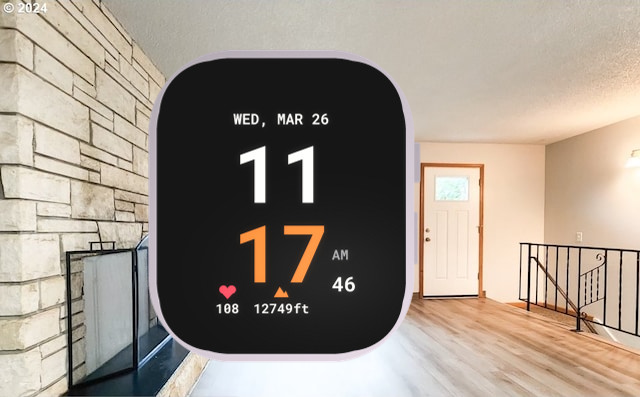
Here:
11 h 17 min 46 s
